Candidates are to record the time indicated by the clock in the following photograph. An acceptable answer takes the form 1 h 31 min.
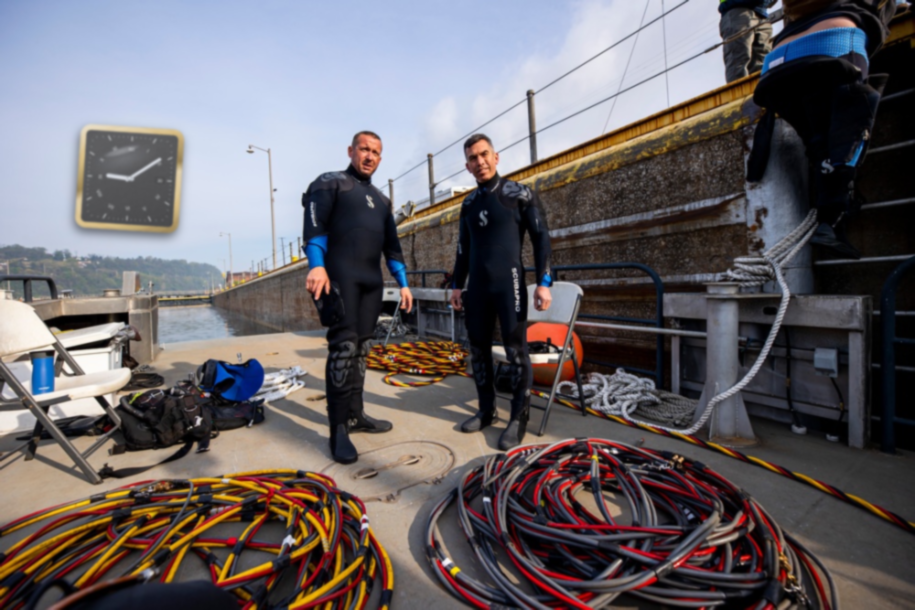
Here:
9 h 09 min
